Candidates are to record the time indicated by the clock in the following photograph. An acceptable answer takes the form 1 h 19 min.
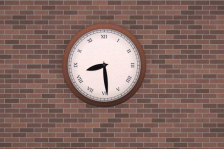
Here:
8 h 29 min
